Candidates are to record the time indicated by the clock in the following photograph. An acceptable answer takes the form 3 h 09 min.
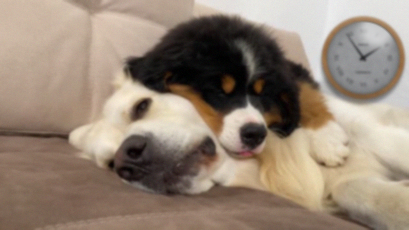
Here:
1 h 54 min
